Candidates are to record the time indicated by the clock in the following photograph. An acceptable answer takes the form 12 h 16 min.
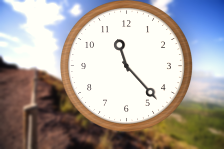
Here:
11 h 23 min
